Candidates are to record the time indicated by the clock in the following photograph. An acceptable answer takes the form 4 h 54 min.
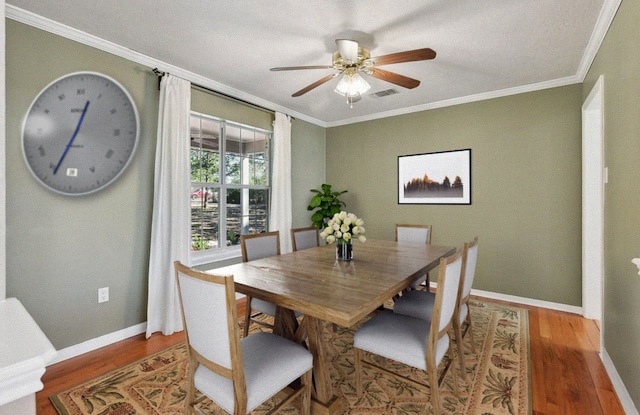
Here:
12 h 34 min
